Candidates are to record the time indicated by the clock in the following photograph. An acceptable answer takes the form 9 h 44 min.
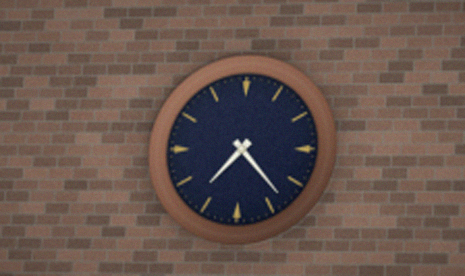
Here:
7 h 23 min
